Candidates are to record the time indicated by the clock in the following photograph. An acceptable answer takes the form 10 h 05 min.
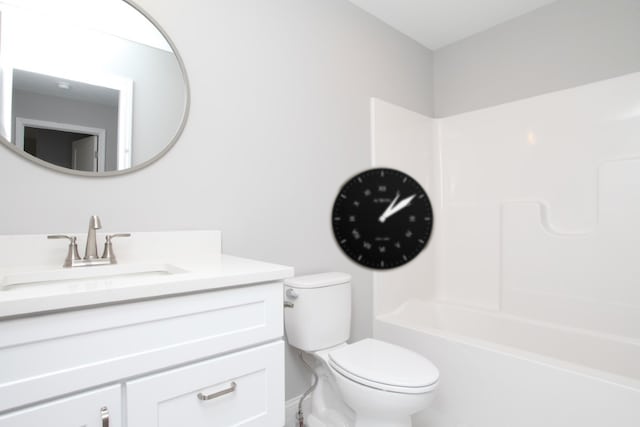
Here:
1 h 09 min
